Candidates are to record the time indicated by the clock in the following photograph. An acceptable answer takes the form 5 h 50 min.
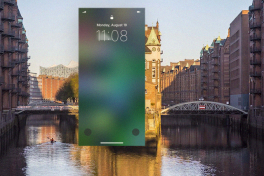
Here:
11 h 08 min
